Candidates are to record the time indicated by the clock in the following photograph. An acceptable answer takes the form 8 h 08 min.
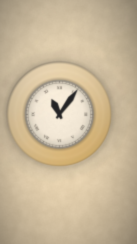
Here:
11 h 06 min
